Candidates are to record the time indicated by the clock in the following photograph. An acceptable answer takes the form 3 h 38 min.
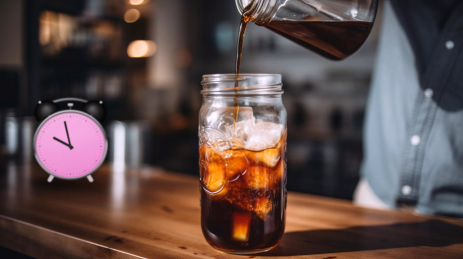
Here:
9 h 58 min
